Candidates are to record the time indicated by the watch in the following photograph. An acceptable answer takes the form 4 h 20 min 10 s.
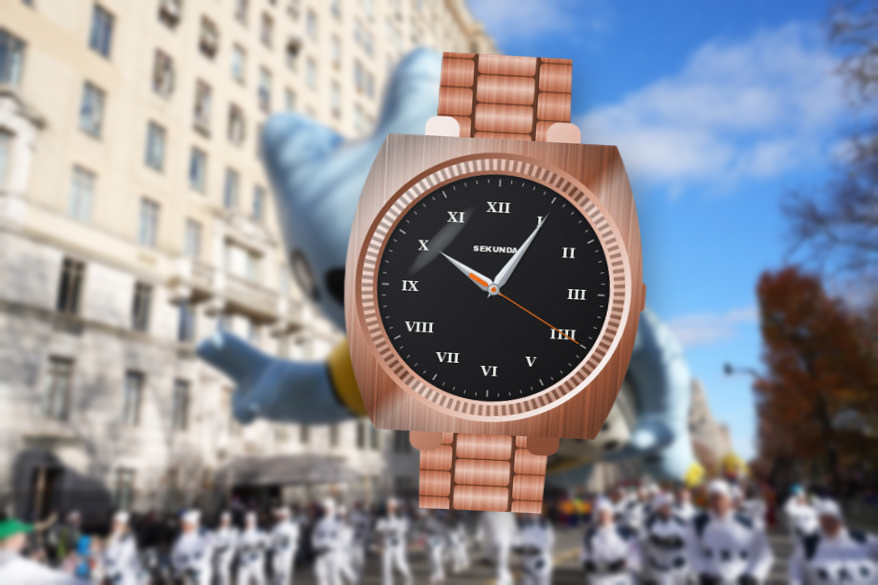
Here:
10 h 05 min 20 s
